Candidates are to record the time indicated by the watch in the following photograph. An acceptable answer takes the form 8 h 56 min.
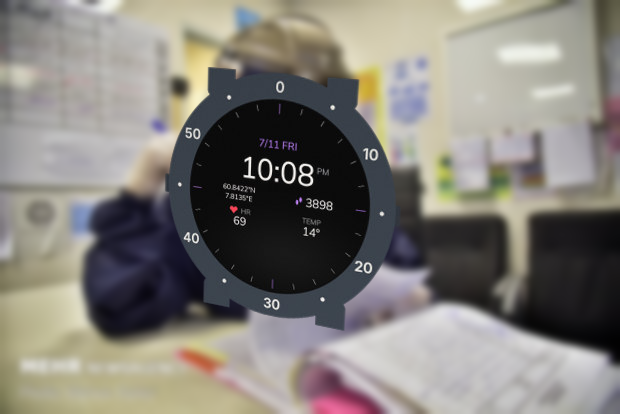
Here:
10 h 08 min
